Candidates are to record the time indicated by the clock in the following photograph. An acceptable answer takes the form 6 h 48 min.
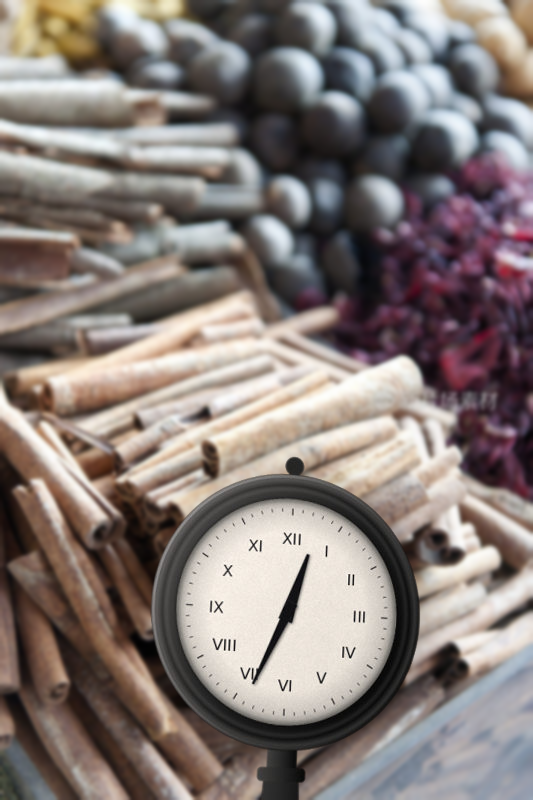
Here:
12 h 34 min
